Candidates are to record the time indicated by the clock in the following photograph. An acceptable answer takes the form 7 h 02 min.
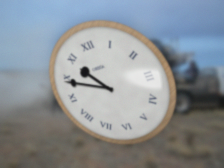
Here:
10 h 49 min
